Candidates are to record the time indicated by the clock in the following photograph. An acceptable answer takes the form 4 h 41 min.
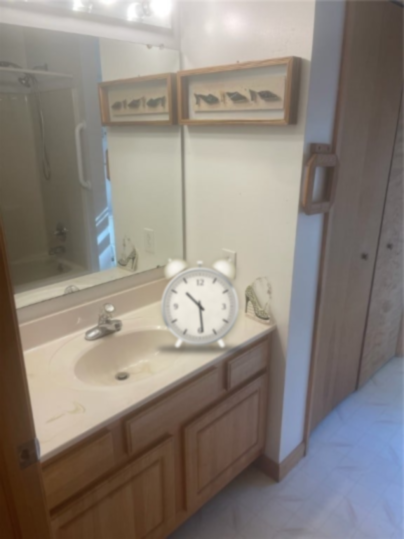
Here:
10 h 29 min
